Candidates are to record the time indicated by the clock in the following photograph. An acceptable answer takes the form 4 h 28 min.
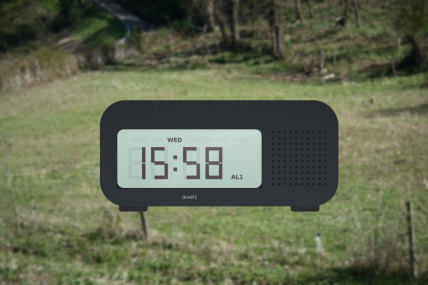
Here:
15 h 58 min
